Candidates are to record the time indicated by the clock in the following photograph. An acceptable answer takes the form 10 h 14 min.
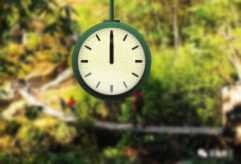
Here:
12 h 00 min
